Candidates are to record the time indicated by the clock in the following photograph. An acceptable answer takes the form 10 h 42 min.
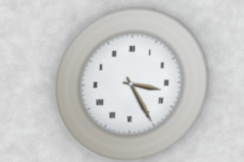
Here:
3 h 25 min
